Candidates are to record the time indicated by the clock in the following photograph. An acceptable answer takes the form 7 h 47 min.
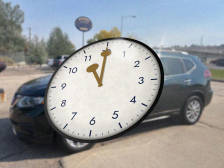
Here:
11 h 00 min
